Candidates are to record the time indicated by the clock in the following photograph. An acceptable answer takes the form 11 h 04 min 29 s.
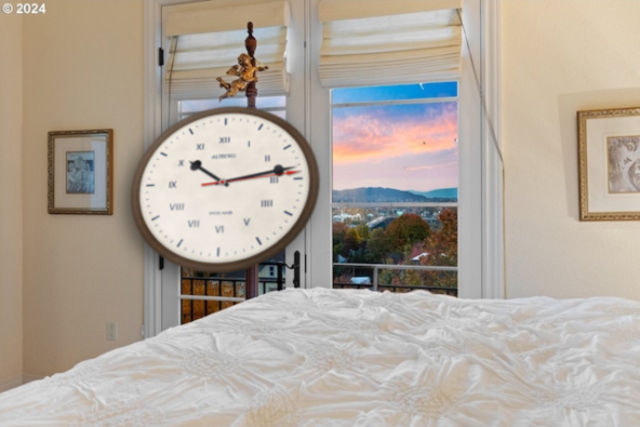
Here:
10 h 13 min 14 s
